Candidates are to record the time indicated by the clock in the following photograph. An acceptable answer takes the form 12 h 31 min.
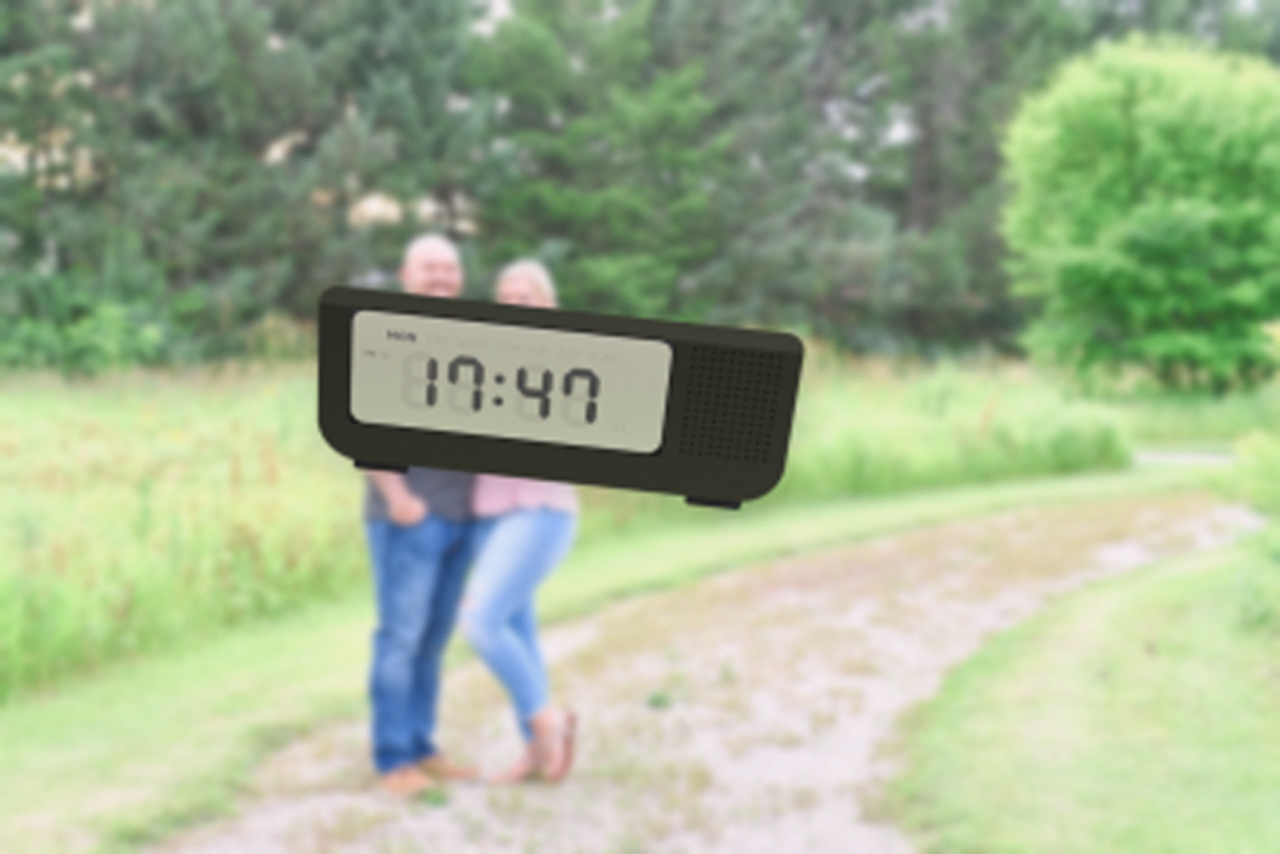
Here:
17 h 47 min
